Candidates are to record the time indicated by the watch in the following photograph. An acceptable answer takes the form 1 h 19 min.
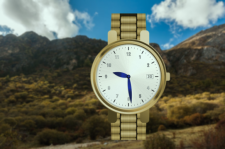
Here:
9 h 29 min
